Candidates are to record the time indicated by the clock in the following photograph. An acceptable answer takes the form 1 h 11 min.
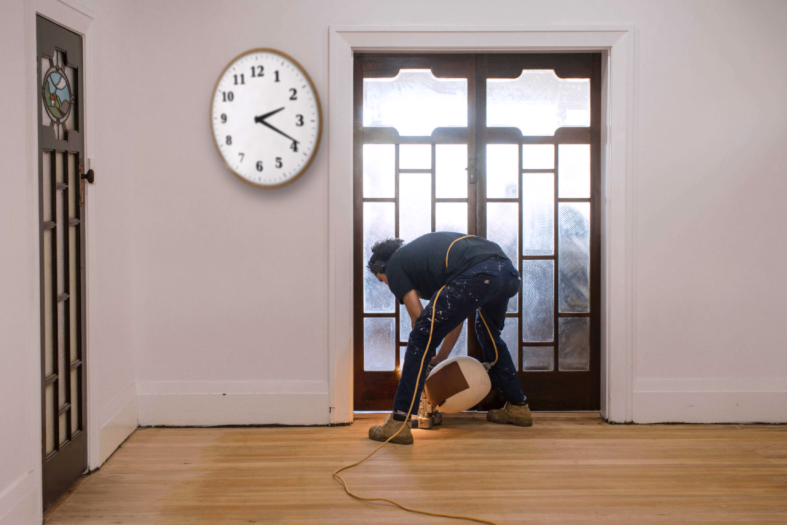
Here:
2 h 19 min
